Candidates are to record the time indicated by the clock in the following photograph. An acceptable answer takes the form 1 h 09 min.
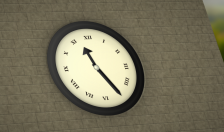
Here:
11 h 25 min
